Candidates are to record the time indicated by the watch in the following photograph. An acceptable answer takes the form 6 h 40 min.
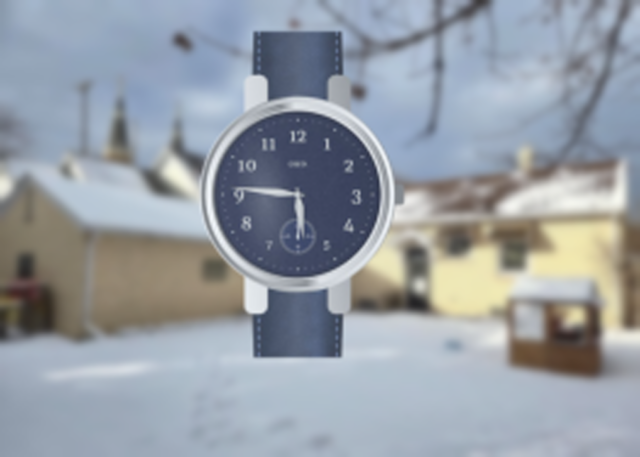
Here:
5 h 46 min
